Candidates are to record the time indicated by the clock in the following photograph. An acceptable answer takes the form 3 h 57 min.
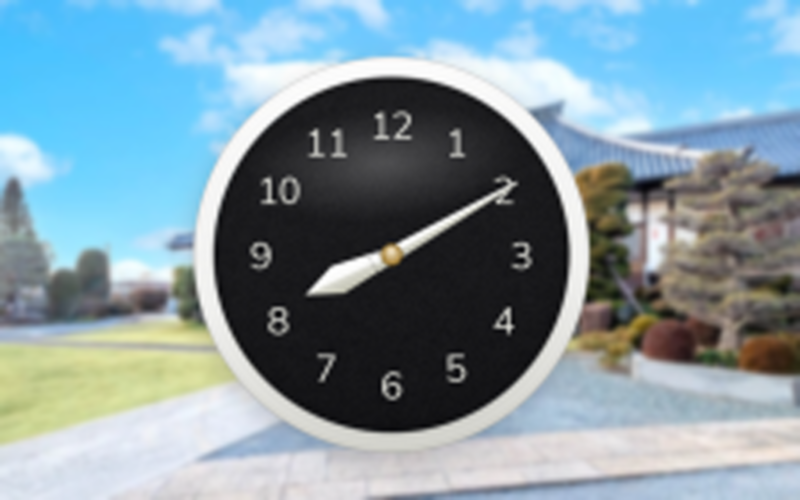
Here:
8 h 10 min
